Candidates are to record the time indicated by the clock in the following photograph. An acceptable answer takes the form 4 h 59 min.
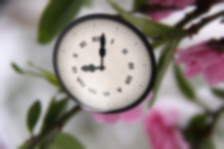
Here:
9 h 02 min
